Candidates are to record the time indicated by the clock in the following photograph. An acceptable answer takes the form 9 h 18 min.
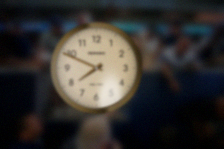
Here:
7 h 49 min
